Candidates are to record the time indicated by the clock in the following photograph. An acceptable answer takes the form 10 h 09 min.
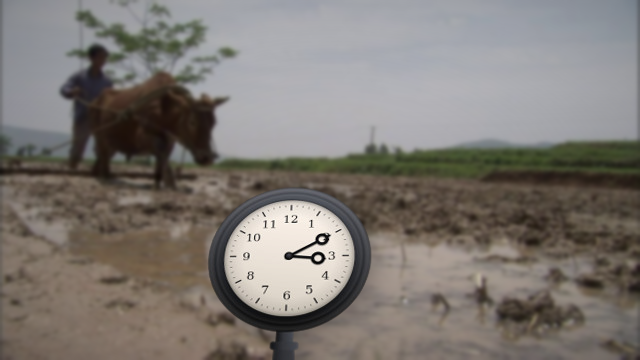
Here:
3 h 10 min
